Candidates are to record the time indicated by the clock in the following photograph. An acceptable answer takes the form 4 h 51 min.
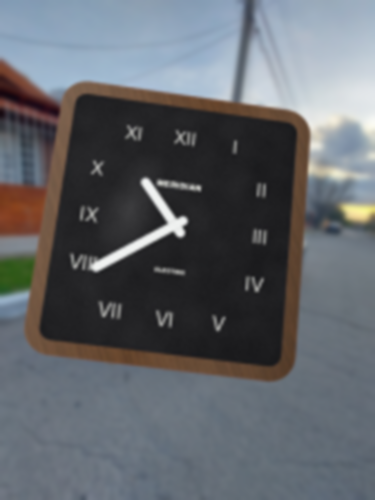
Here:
10 h 39 min
